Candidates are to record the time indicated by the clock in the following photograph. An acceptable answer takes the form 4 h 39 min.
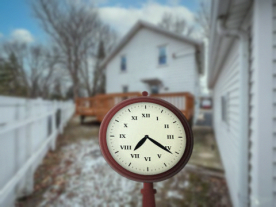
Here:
7 h 21 min
